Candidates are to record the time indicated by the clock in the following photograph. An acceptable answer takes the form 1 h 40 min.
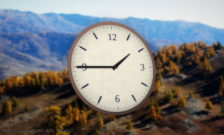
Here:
1 h 45 min
